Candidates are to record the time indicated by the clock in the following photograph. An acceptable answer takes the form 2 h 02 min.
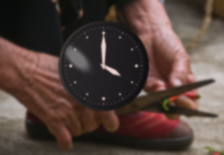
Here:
4 h 00 min
